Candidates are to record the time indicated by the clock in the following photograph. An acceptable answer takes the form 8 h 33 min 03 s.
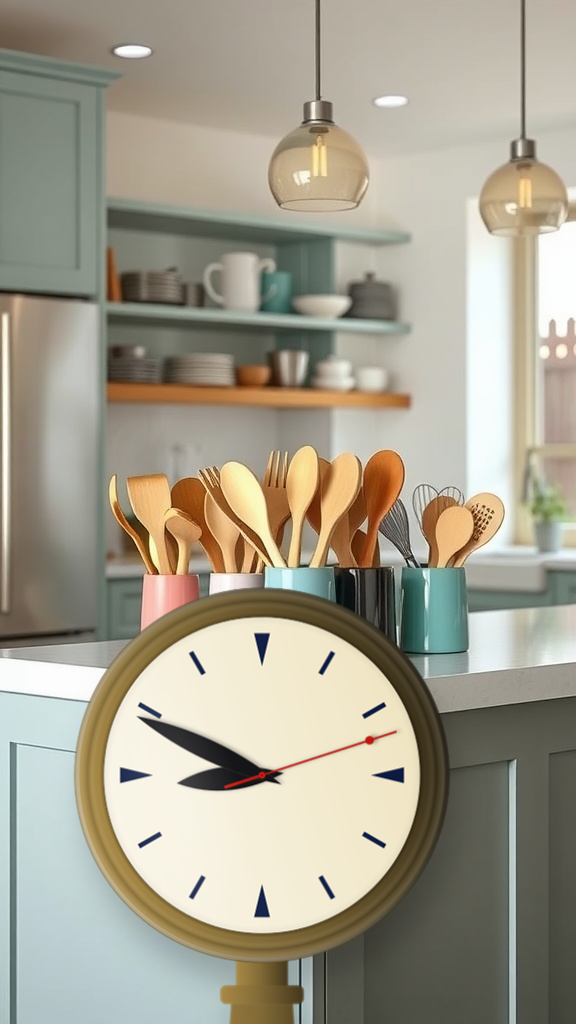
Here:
8 h 49 min 12 s
